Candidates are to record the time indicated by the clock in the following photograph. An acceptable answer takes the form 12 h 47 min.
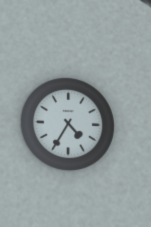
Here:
4 h 35 min
